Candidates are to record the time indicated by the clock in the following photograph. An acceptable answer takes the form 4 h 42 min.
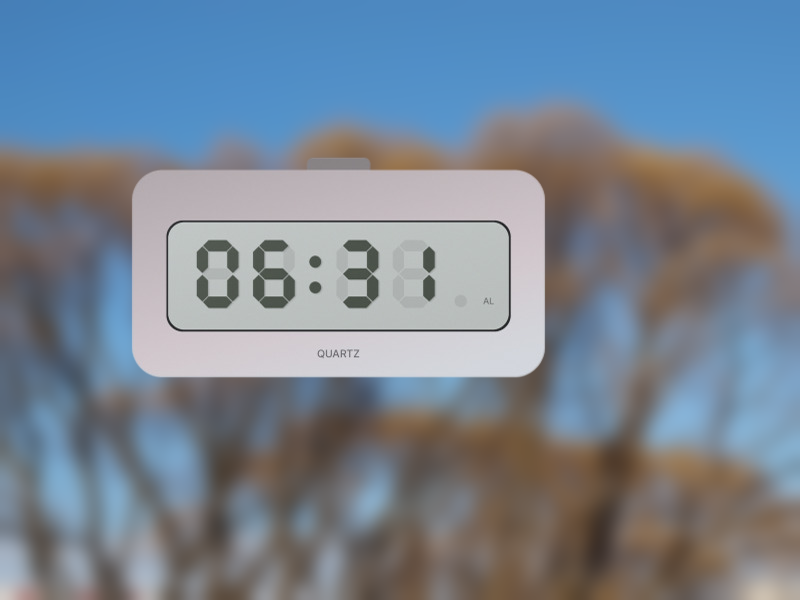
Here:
6 h 31 min
